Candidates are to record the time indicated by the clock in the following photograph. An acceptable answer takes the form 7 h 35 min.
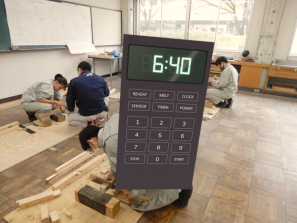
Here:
6 h 40 min
